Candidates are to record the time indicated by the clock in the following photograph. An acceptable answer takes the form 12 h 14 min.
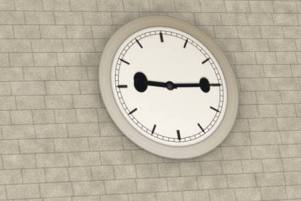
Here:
9 h 15 min
